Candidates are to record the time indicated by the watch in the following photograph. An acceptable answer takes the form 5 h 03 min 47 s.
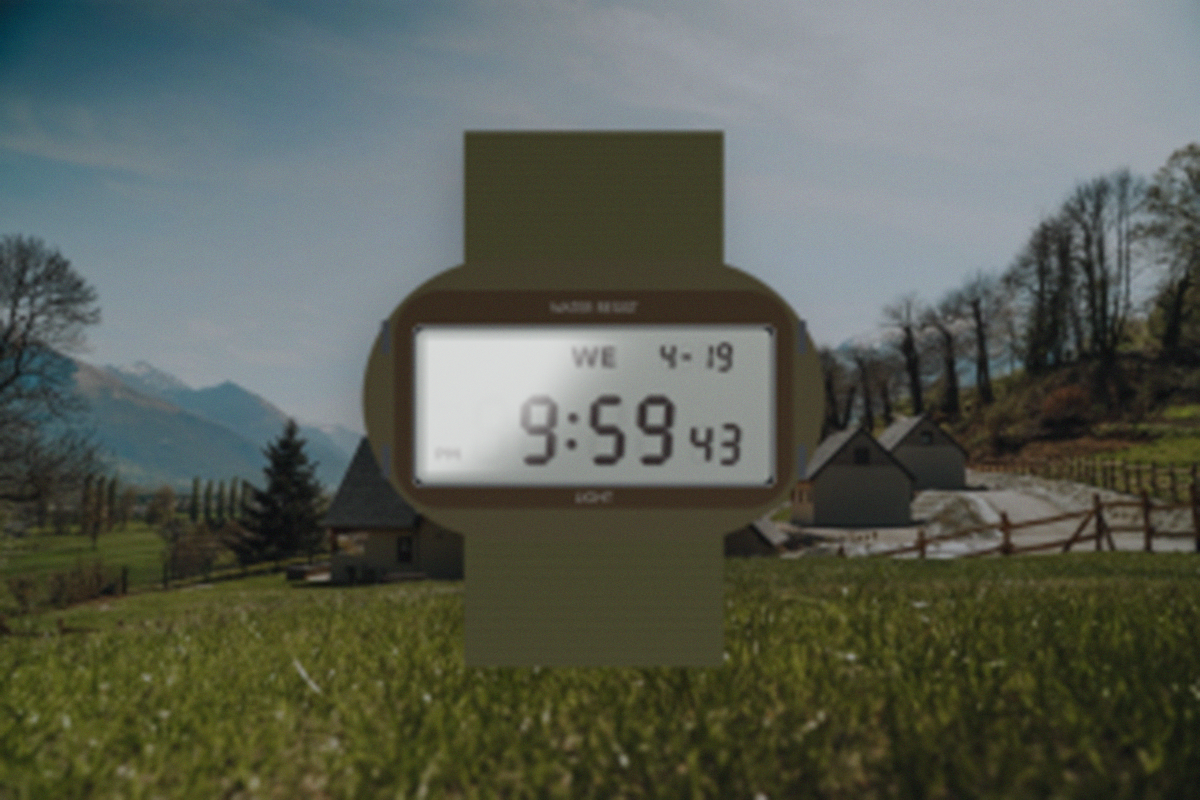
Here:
9 h 59 min 43 s
